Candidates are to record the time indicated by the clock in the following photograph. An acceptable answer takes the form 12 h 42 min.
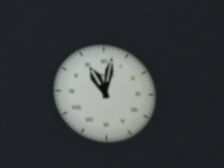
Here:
11 h 02 min
